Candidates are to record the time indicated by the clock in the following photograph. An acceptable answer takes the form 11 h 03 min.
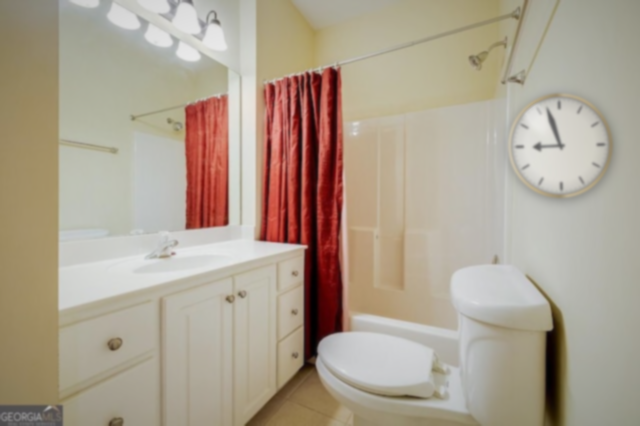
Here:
8 h 57 min
